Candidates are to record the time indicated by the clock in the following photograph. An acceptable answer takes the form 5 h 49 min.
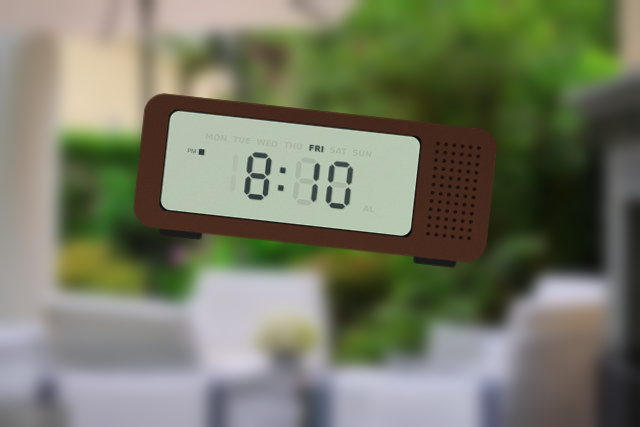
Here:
8 h 10 min
